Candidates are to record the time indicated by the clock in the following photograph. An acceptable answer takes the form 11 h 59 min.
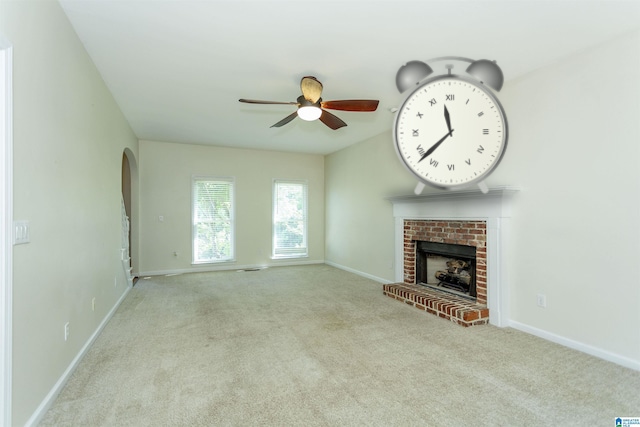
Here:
11 h 38 min
